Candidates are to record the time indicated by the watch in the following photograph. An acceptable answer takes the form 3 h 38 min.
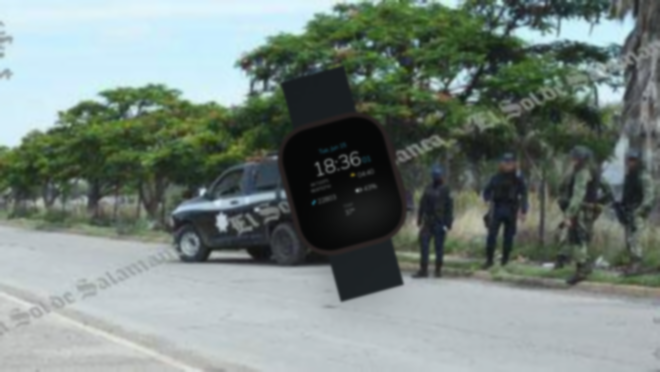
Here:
18 h 36 min
